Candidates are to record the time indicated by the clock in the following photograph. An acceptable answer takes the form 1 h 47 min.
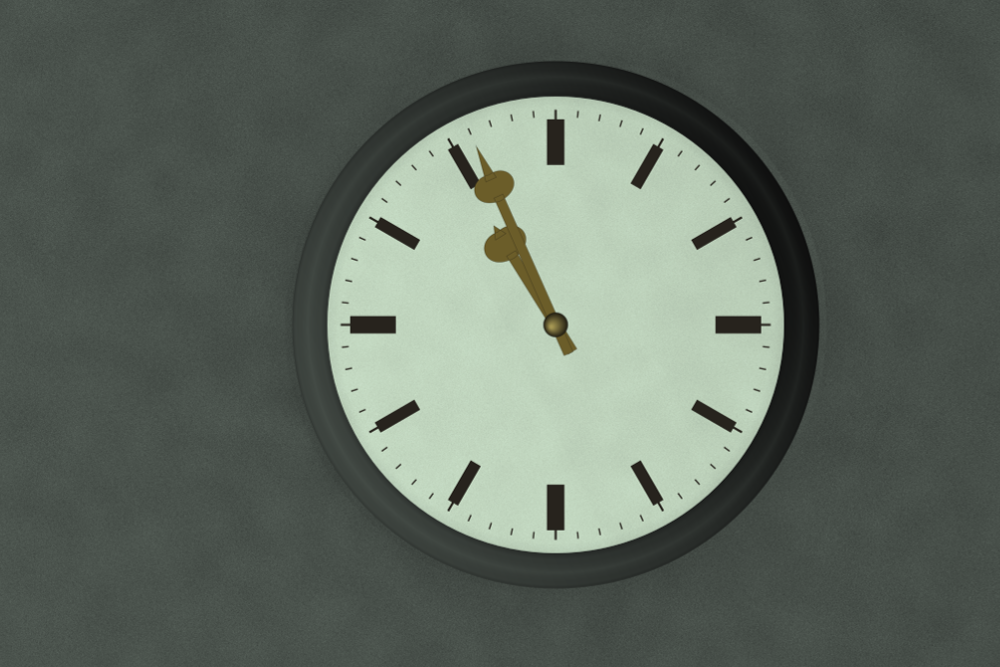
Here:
10 h 56 min
